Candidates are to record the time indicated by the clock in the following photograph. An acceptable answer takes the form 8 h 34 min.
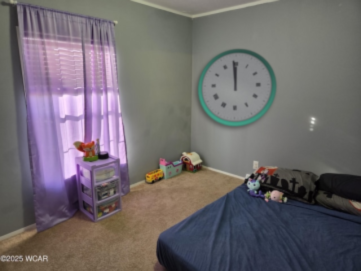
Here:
11 h 59 min
